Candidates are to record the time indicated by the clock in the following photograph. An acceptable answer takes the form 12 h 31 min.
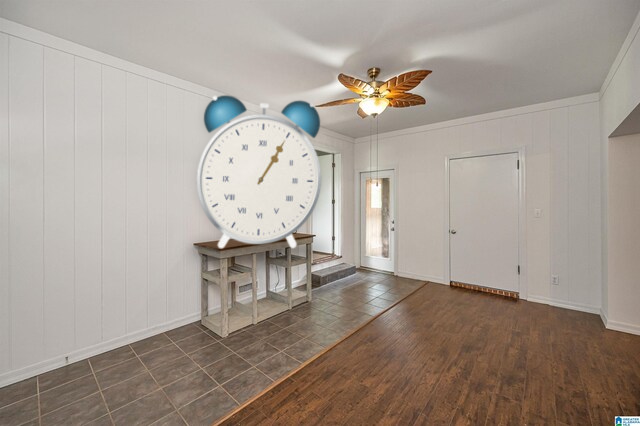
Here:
1 h 05 min
